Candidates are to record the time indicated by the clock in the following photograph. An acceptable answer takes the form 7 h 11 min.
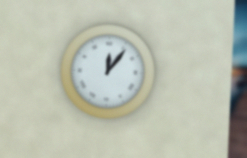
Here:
12 h 06 min
